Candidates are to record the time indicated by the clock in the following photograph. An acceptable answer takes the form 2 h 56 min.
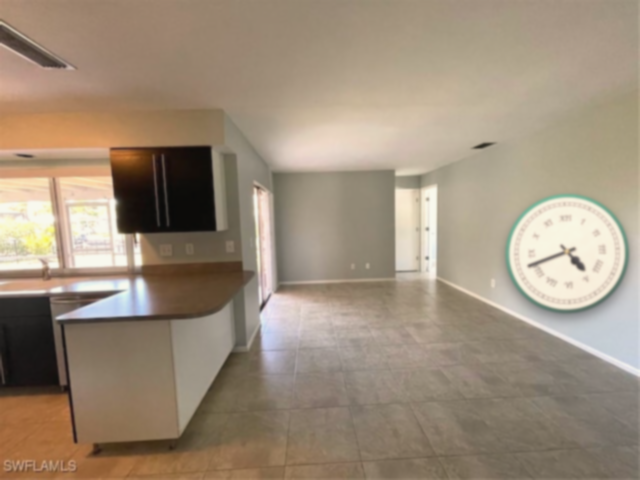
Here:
4 h 42 min
